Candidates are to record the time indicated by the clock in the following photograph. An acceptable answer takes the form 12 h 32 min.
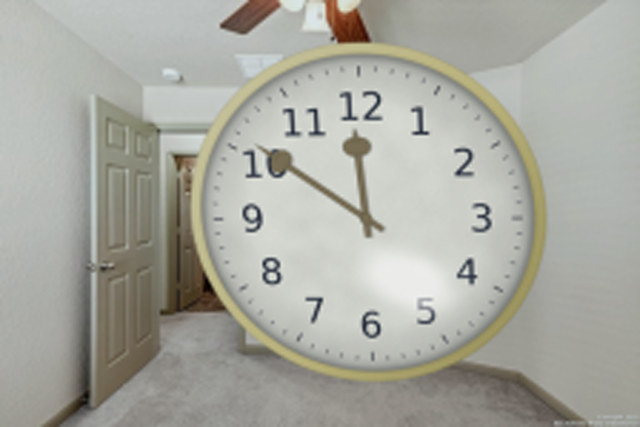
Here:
11 h 51 min
